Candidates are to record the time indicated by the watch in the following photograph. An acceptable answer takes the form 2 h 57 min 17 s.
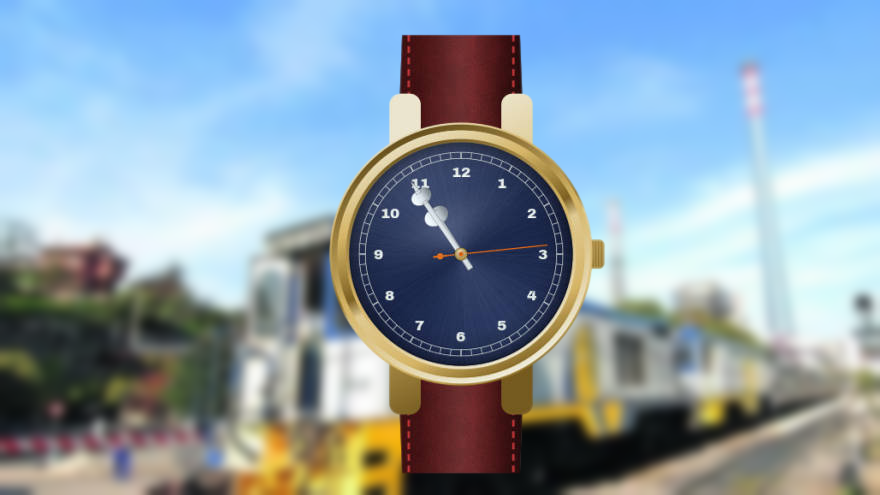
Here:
10 h 54 min 14 s
